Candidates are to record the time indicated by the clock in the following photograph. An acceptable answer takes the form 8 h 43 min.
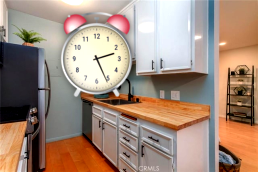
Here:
2 h 26 min
